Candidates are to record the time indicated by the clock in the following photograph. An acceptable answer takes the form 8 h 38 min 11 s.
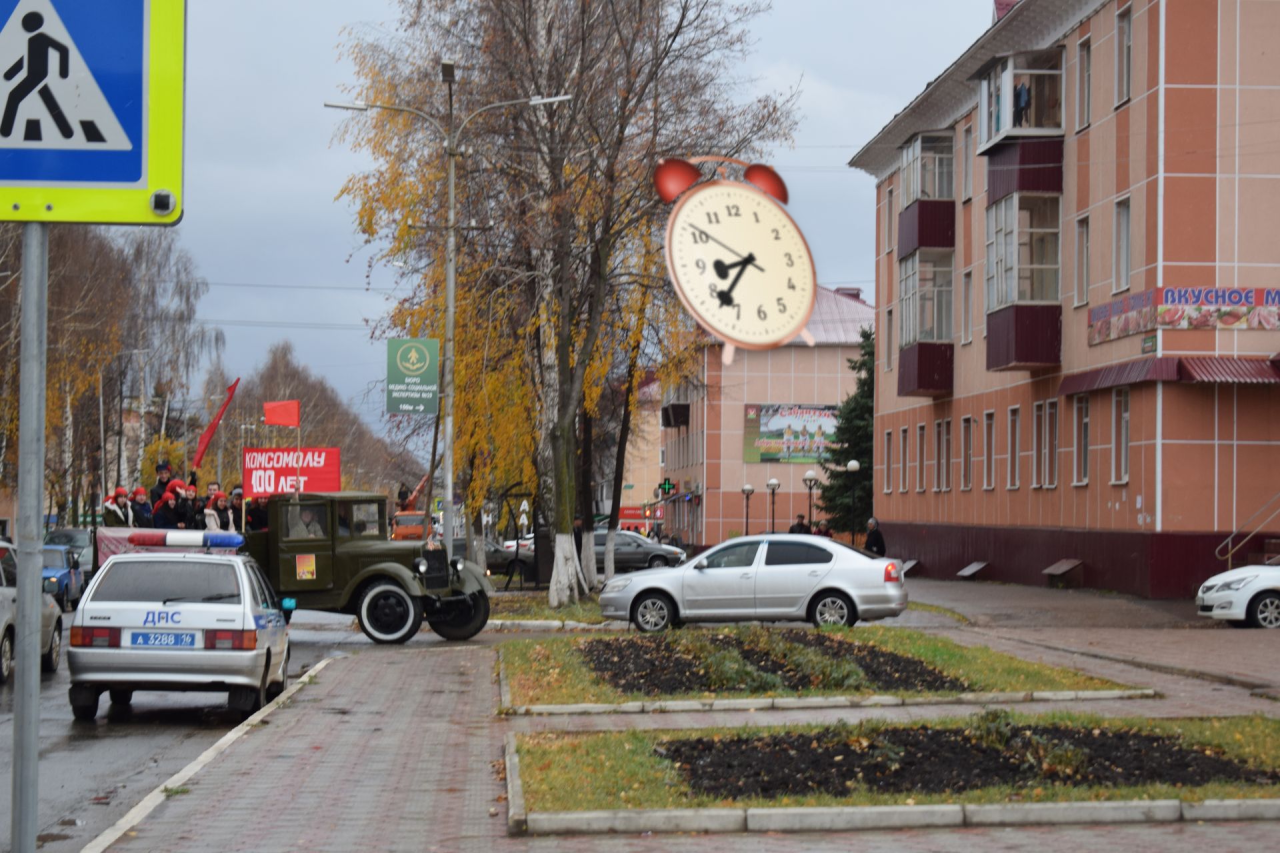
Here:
8 h 37 min 51 s
